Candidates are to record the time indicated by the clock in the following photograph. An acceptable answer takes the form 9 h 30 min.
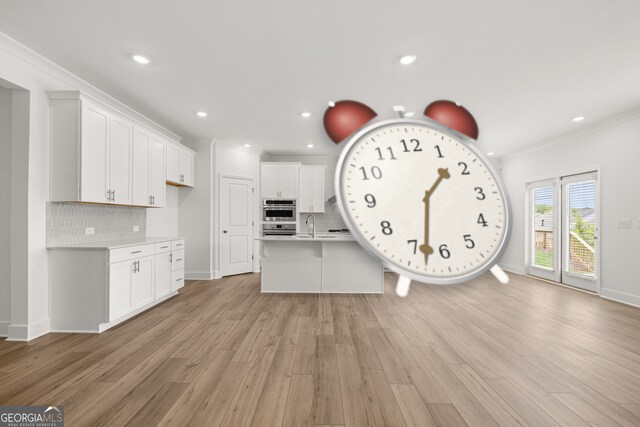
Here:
1 h 33 min
